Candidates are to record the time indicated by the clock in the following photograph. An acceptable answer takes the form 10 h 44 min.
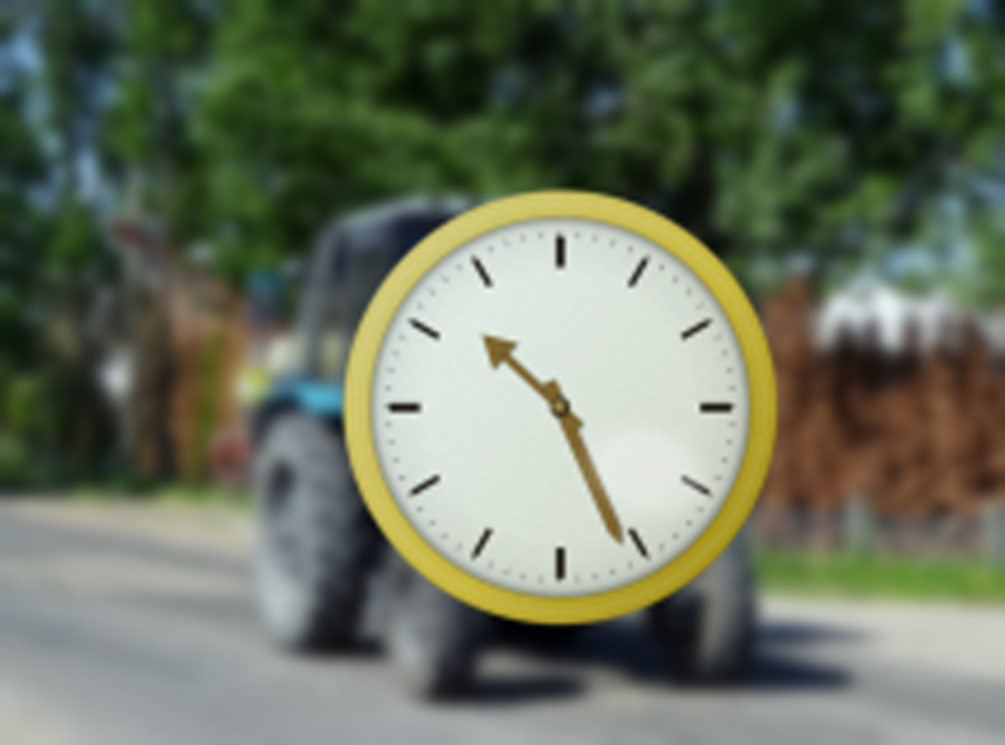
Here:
10 h 26 min
